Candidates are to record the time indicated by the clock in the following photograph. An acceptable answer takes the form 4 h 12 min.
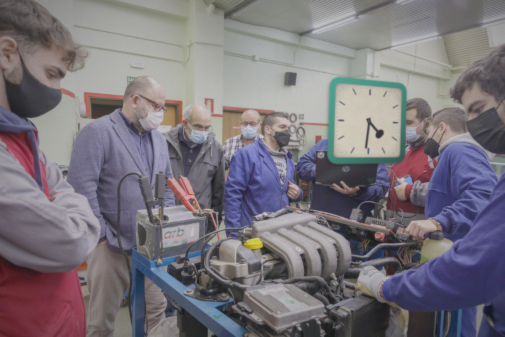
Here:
4 h 31 min
